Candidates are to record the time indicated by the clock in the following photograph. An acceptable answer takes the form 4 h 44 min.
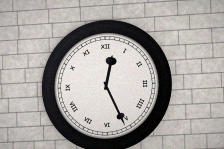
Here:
12 h 26 min
